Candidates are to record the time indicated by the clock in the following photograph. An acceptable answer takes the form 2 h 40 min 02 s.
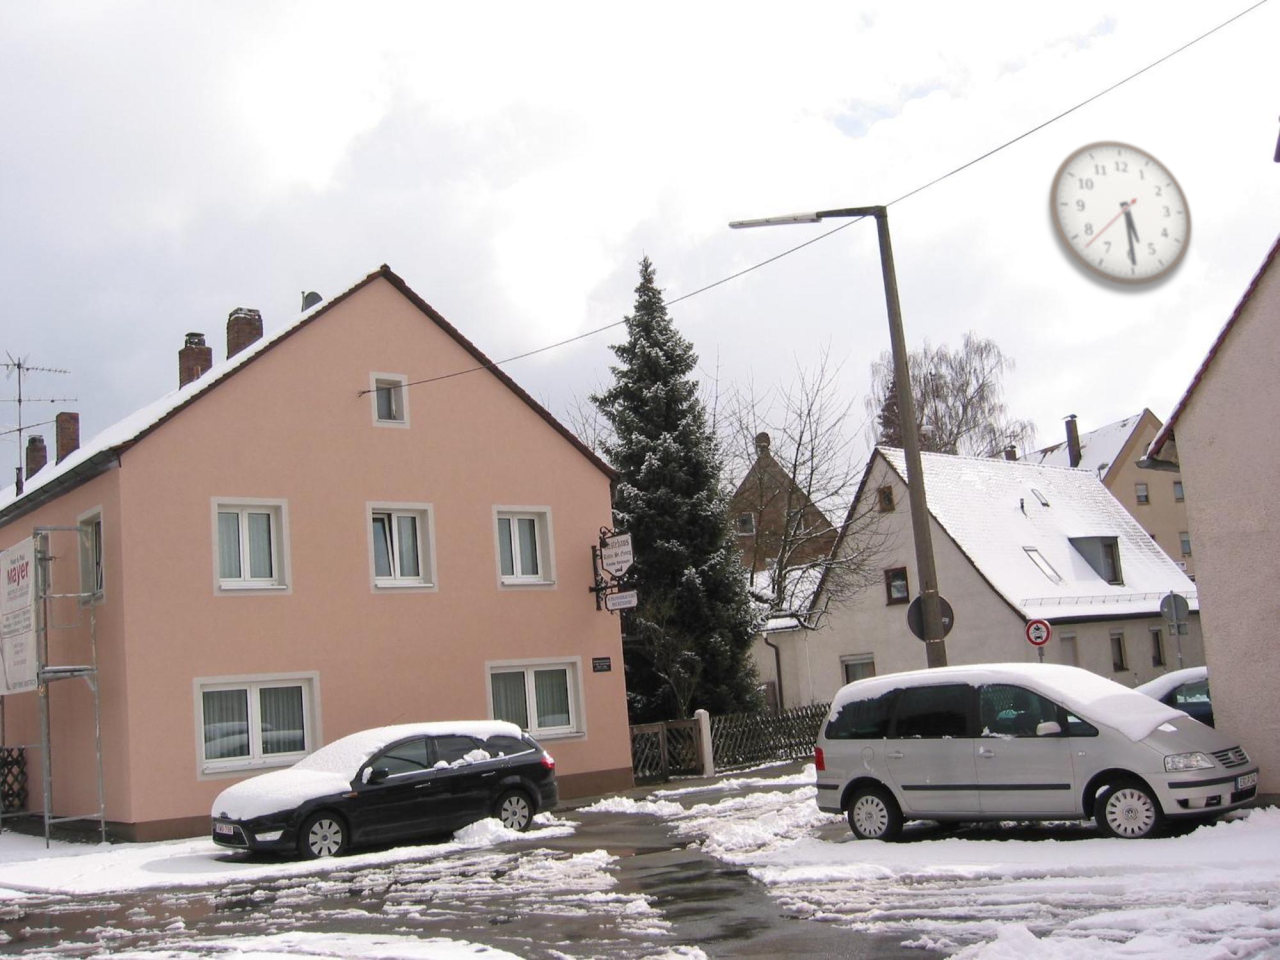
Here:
5 h 29 min 38 s
